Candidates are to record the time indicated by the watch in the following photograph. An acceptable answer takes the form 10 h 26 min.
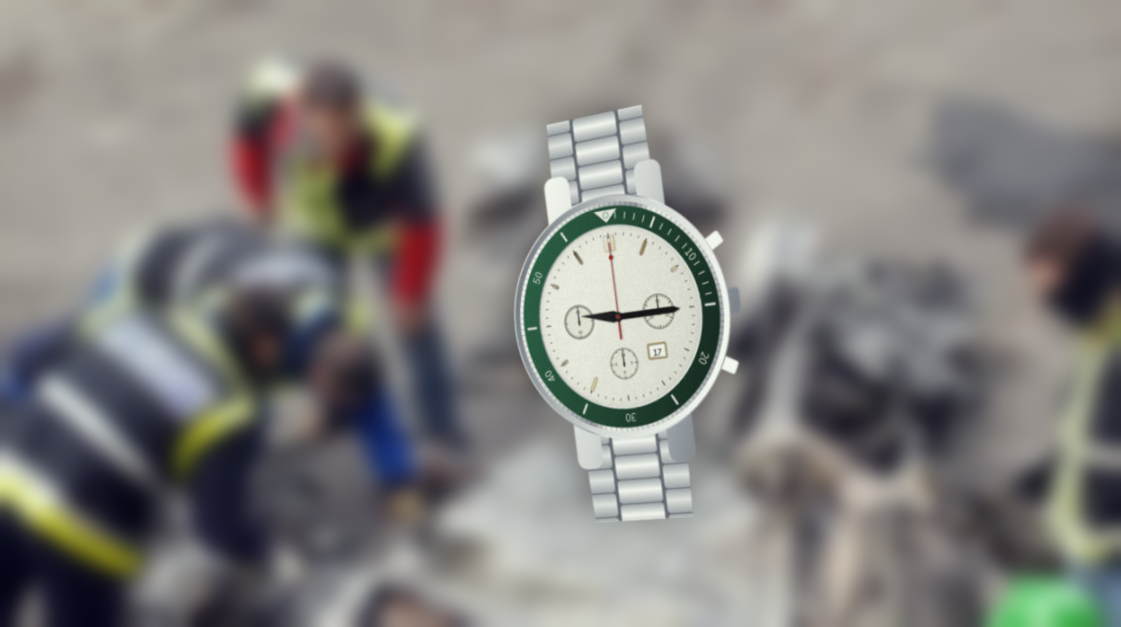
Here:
9 h 15 min
